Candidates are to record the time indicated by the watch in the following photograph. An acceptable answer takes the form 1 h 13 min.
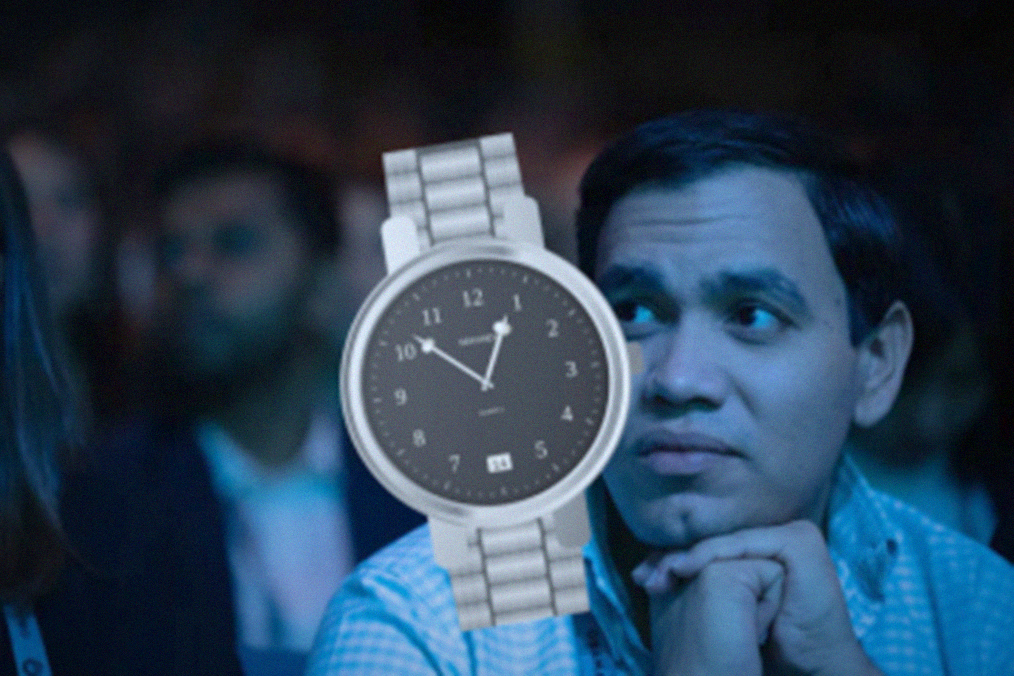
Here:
12 h 52 min
